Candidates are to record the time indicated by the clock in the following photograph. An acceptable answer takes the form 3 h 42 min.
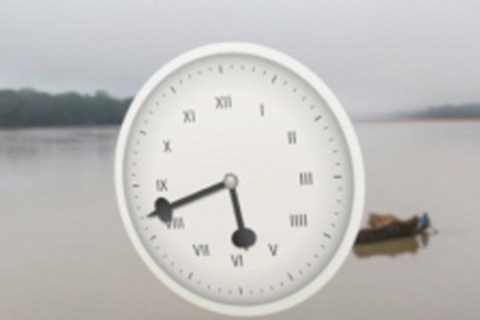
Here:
5 h 42 min
